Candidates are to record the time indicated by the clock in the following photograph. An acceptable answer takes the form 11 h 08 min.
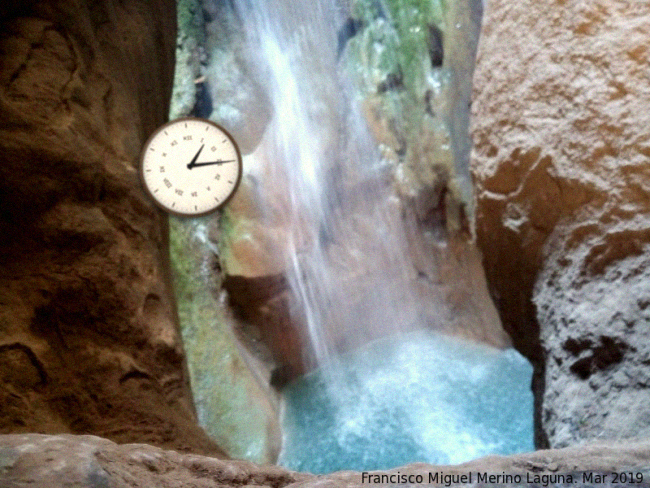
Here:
1 h 15 min
